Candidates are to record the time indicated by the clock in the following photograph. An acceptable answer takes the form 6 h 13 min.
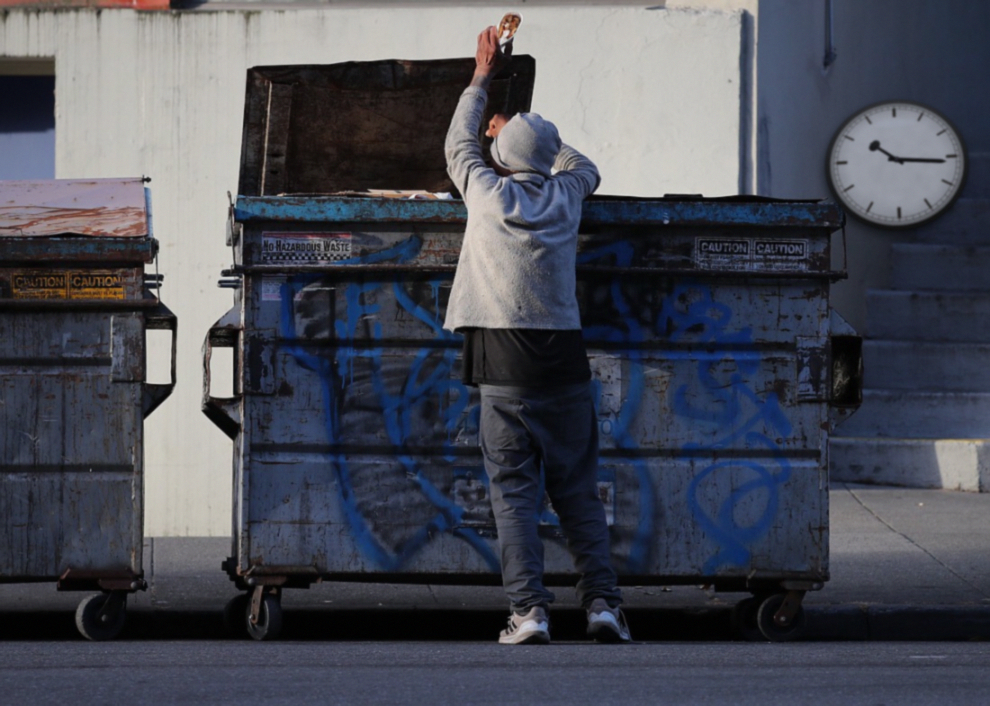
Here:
10 h 16 min
